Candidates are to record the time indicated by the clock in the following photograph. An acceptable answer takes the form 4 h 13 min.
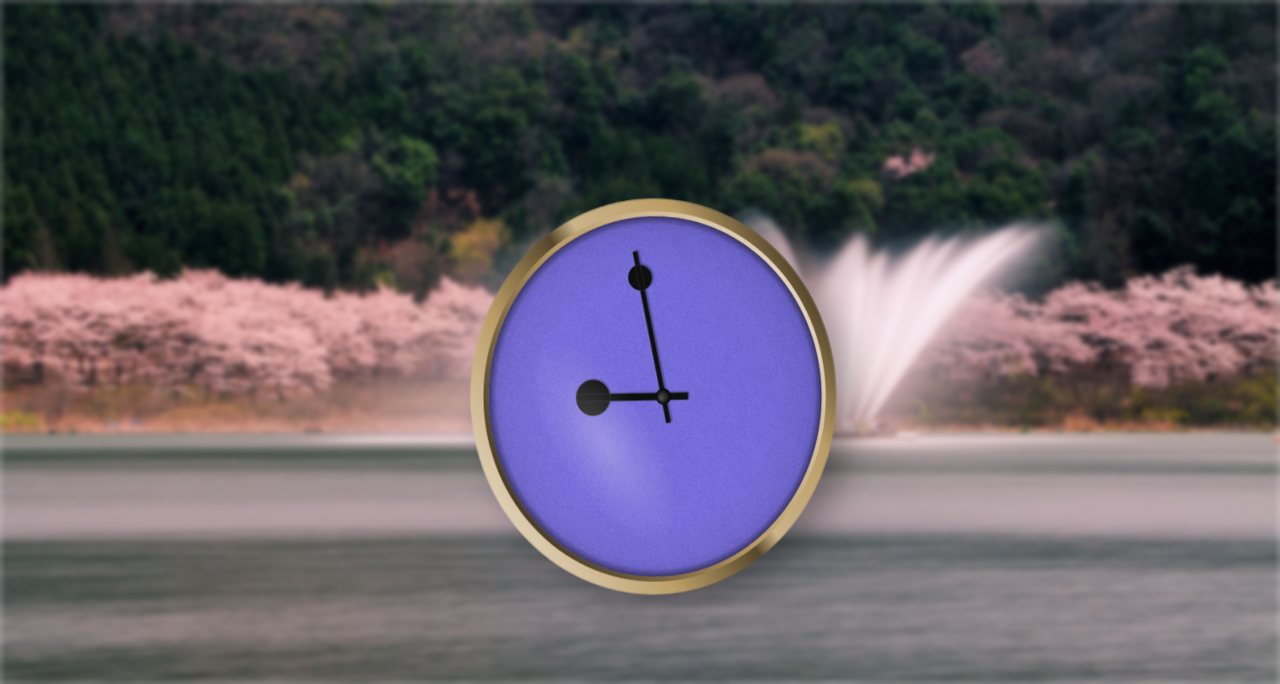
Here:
8 h 58 min
